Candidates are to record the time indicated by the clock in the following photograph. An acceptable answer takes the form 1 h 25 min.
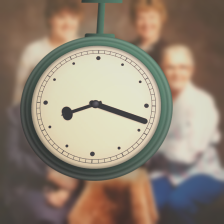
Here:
8 h 18 min
